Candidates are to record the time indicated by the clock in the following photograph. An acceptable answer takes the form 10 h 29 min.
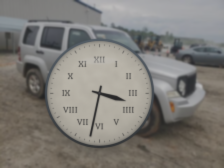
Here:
3 h 32 min
